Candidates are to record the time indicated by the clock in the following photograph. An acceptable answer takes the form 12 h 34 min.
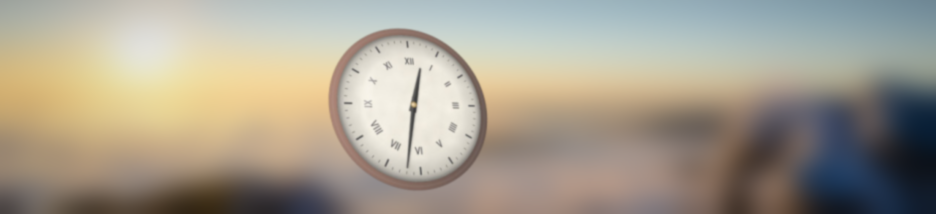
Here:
12 h 32 min
